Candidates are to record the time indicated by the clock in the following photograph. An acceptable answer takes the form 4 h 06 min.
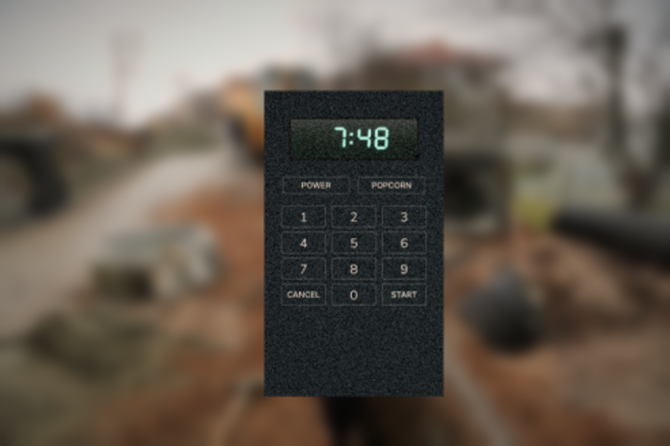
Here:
7 h 48 min
